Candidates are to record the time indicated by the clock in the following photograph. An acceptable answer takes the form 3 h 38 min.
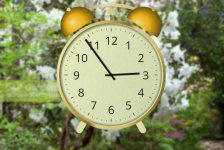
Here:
2 h 54 min
